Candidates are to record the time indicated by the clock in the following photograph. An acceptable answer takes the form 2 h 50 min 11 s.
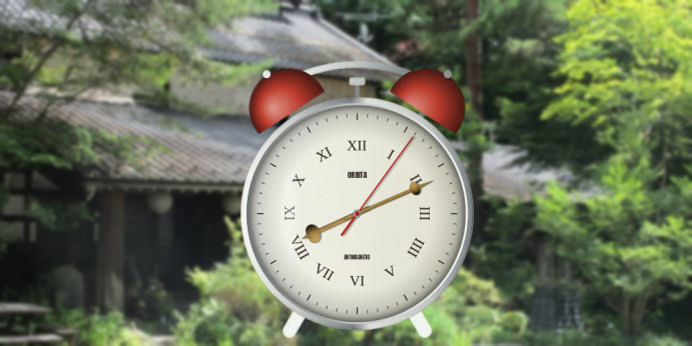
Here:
8 h 11 min 06 s
